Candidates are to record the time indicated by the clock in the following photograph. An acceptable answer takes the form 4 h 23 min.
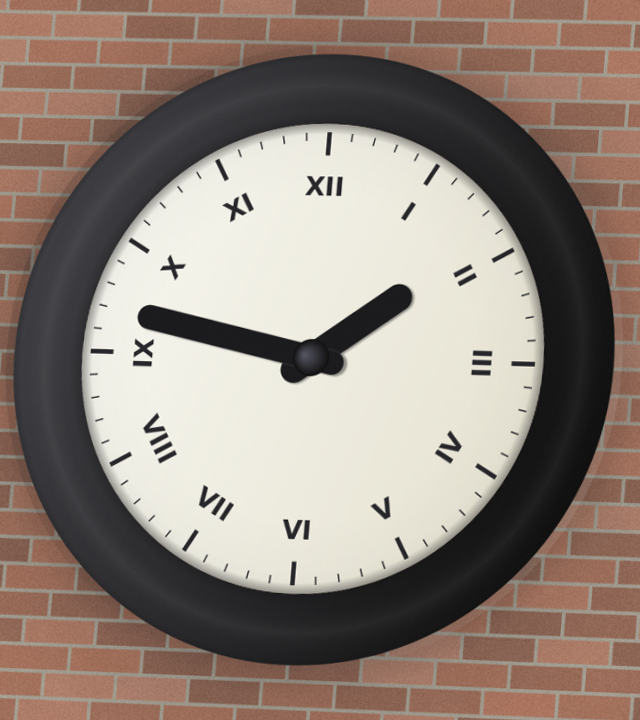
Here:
1 h 47 min
